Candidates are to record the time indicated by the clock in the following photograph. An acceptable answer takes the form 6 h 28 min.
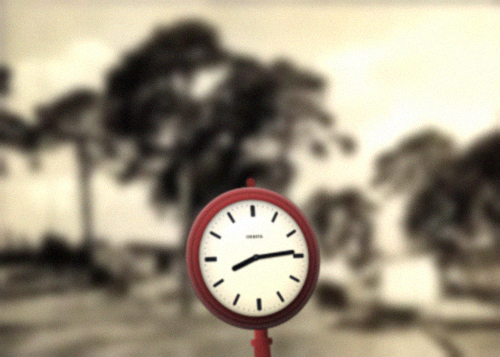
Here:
8 h 14 min
